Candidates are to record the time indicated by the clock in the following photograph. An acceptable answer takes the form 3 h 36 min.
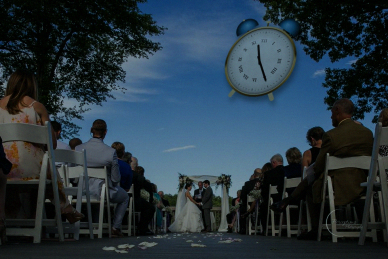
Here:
11 h 25 min
